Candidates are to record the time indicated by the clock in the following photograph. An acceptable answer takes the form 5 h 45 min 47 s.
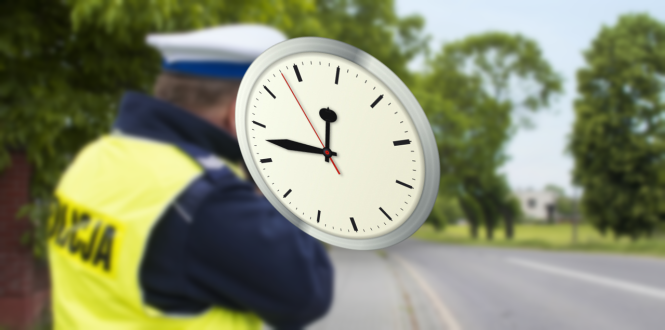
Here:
12 h 47 min 58 s
